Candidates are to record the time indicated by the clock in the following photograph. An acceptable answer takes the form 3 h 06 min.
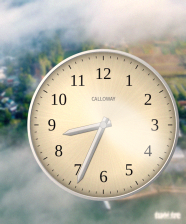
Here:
8 h 34 min
